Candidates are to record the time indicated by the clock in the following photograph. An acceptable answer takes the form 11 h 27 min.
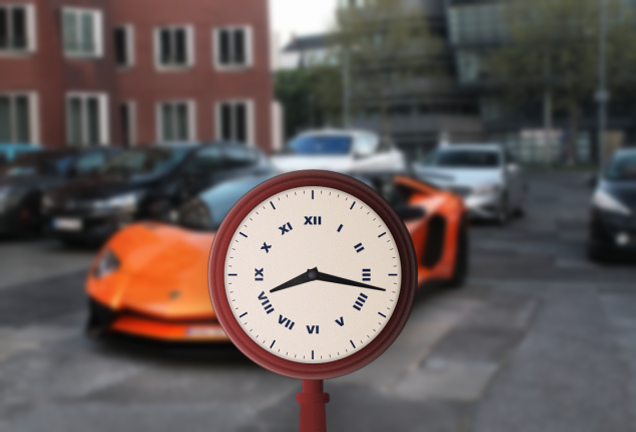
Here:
8 h 17 min
